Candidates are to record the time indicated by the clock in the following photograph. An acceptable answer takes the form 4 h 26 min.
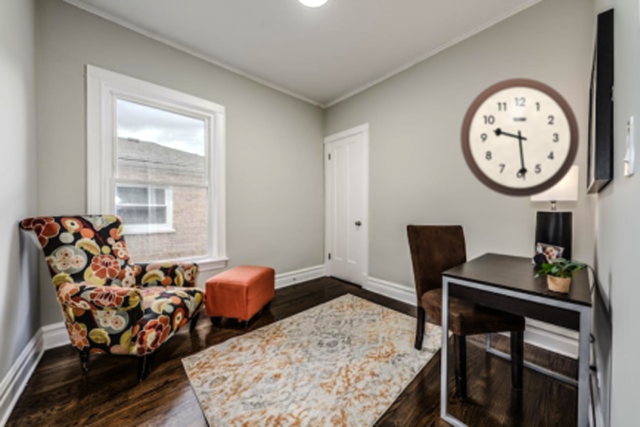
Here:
9 h 29 min
